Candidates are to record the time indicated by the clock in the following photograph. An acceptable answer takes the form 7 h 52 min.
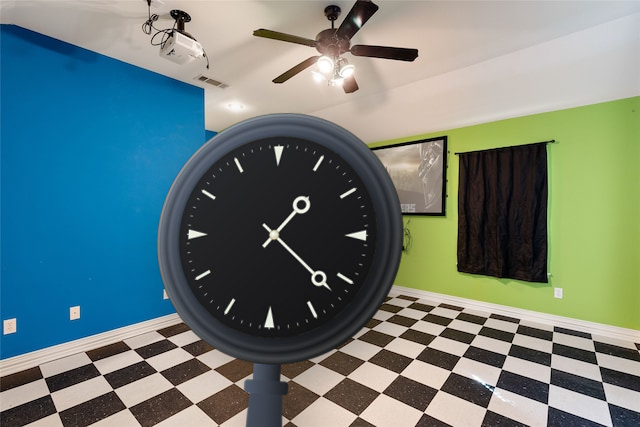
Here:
1 h 22 min
